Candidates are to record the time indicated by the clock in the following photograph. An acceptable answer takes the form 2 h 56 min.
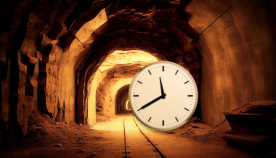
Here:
11 h 40 min
